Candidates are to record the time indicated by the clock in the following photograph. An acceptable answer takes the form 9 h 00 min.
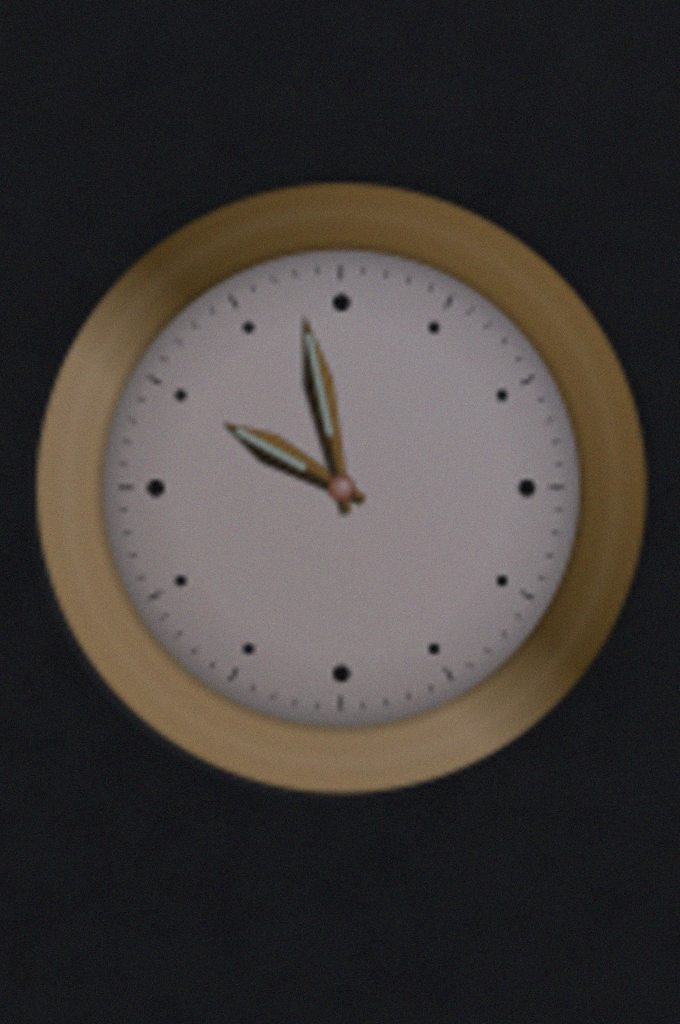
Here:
9 h 58 min
